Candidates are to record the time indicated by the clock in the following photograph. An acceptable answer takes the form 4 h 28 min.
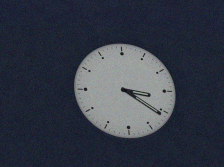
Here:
3 h 21 min
